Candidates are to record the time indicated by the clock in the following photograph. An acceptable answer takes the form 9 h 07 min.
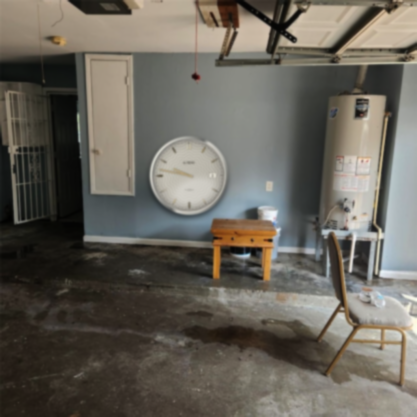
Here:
9 h 47 min
